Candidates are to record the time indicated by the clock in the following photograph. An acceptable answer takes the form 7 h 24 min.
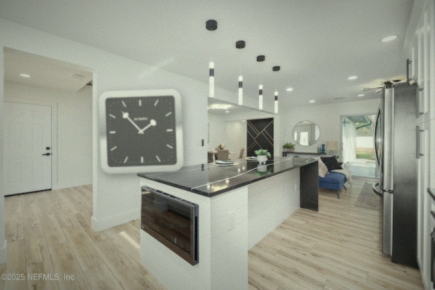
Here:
1 h 53 min
